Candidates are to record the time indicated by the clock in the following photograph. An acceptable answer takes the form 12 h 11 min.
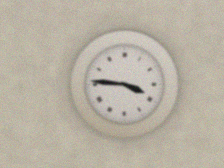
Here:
3 h 46 min
